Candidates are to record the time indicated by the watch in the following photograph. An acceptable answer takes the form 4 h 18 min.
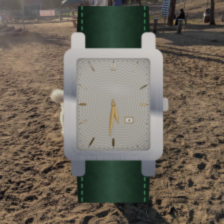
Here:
5 h 31 min
